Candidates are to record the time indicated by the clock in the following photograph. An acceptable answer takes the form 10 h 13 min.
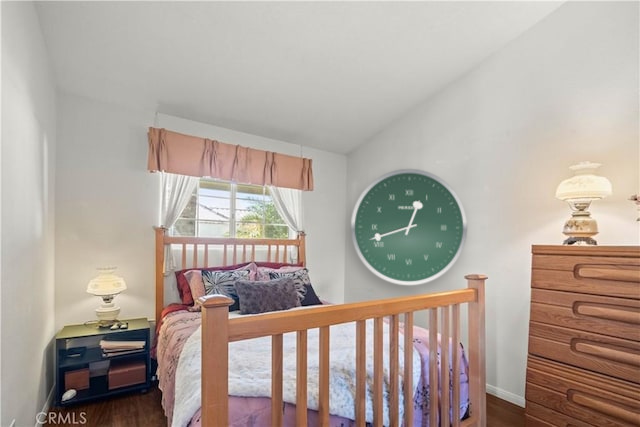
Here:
12 h 42 min
